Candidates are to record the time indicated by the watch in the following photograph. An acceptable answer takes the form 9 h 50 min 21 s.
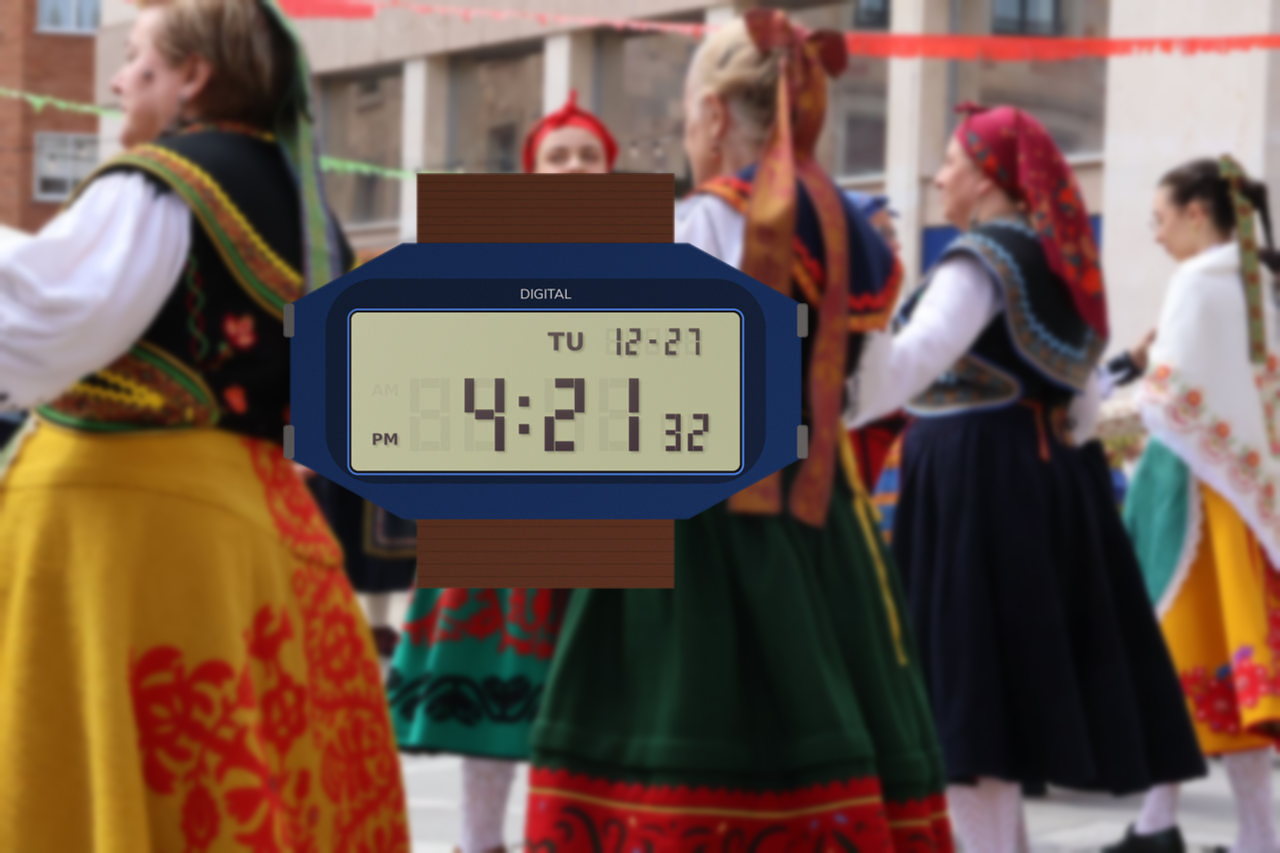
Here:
4 h 21 min 32 s
